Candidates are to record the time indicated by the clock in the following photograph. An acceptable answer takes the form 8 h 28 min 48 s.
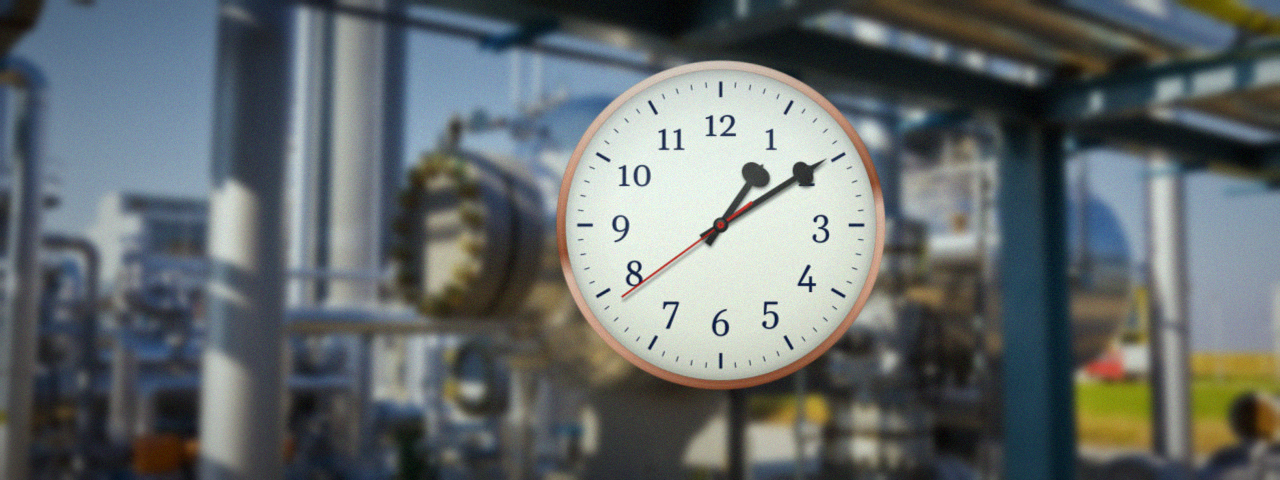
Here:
1 h 09 min 39 s
